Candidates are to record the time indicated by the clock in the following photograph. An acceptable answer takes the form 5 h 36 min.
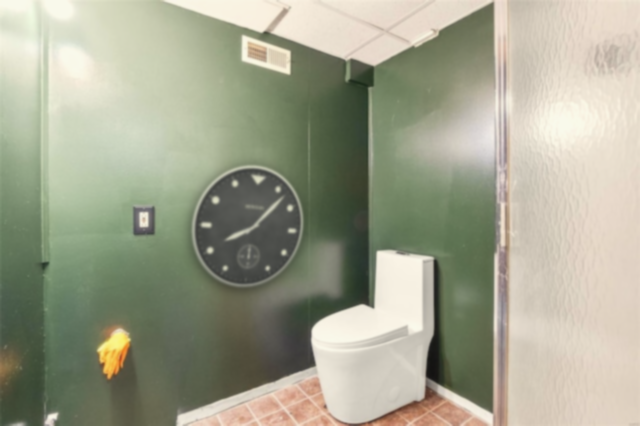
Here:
8 h 07 min
